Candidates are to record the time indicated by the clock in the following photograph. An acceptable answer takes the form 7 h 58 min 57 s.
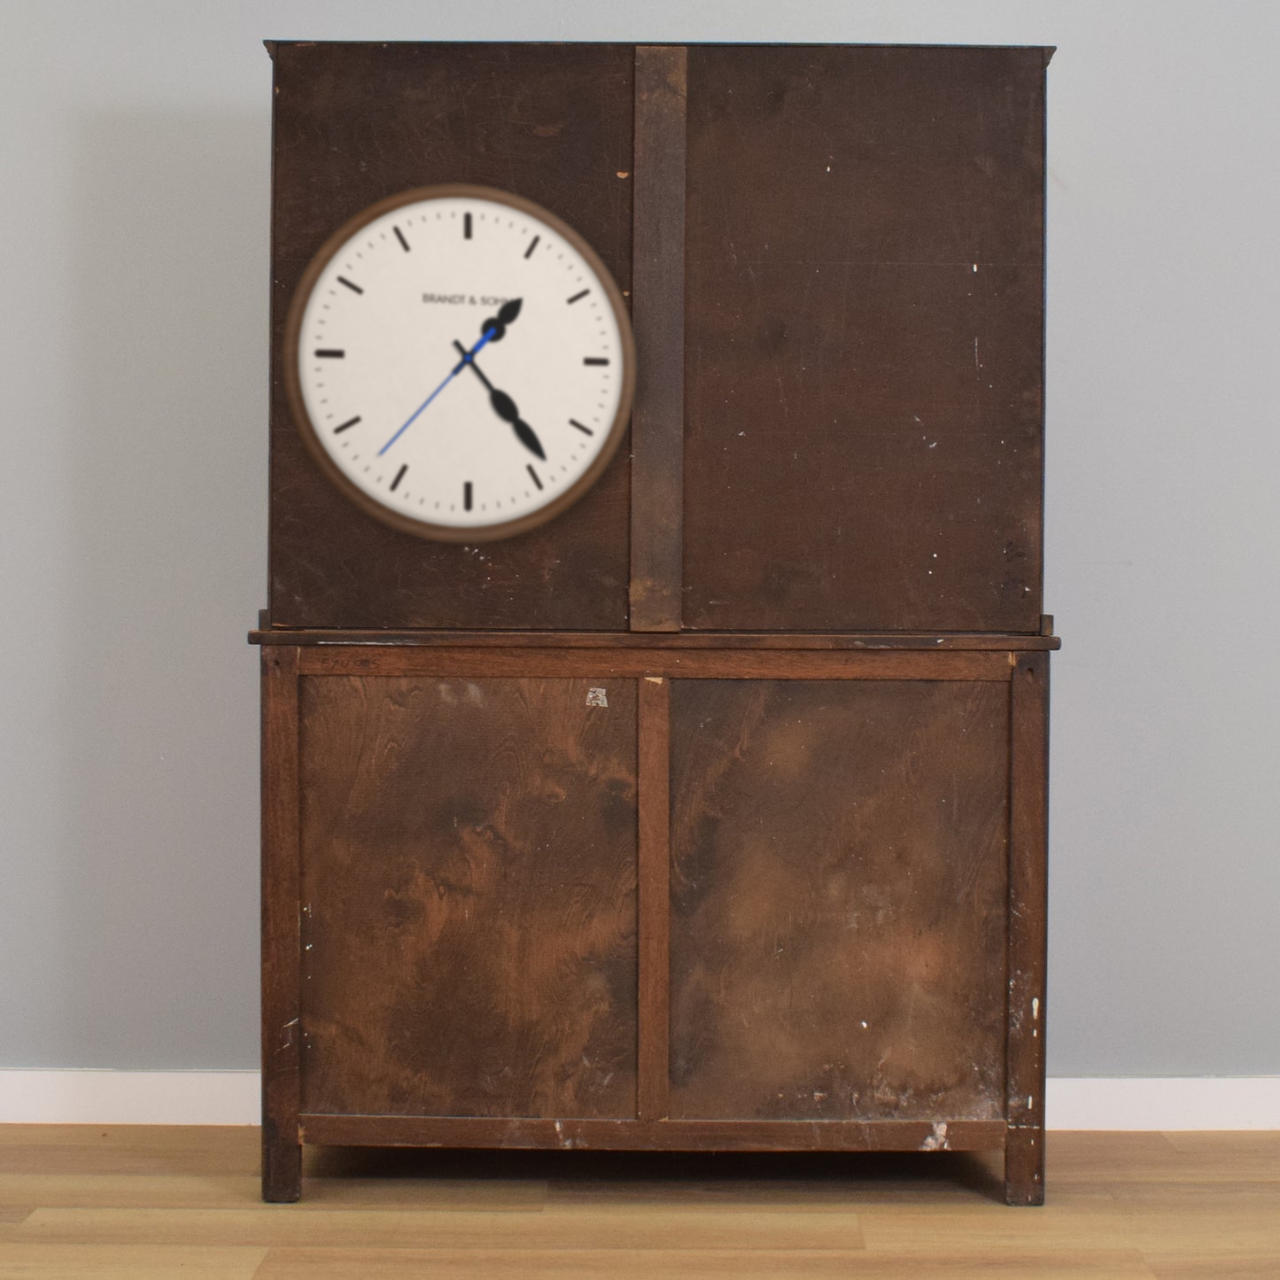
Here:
1 h 23 min 37 s
